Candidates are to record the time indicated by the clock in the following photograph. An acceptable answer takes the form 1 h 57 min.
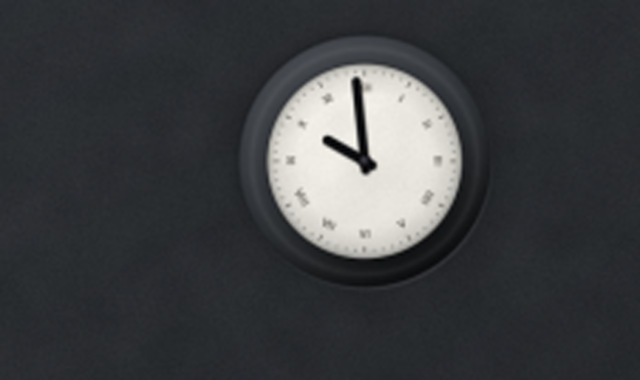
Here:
9 h 59 min
